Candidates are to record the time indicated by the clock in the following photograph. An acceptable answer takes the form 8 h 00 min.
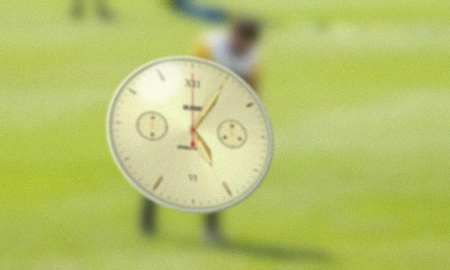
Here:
5 h 05 min
